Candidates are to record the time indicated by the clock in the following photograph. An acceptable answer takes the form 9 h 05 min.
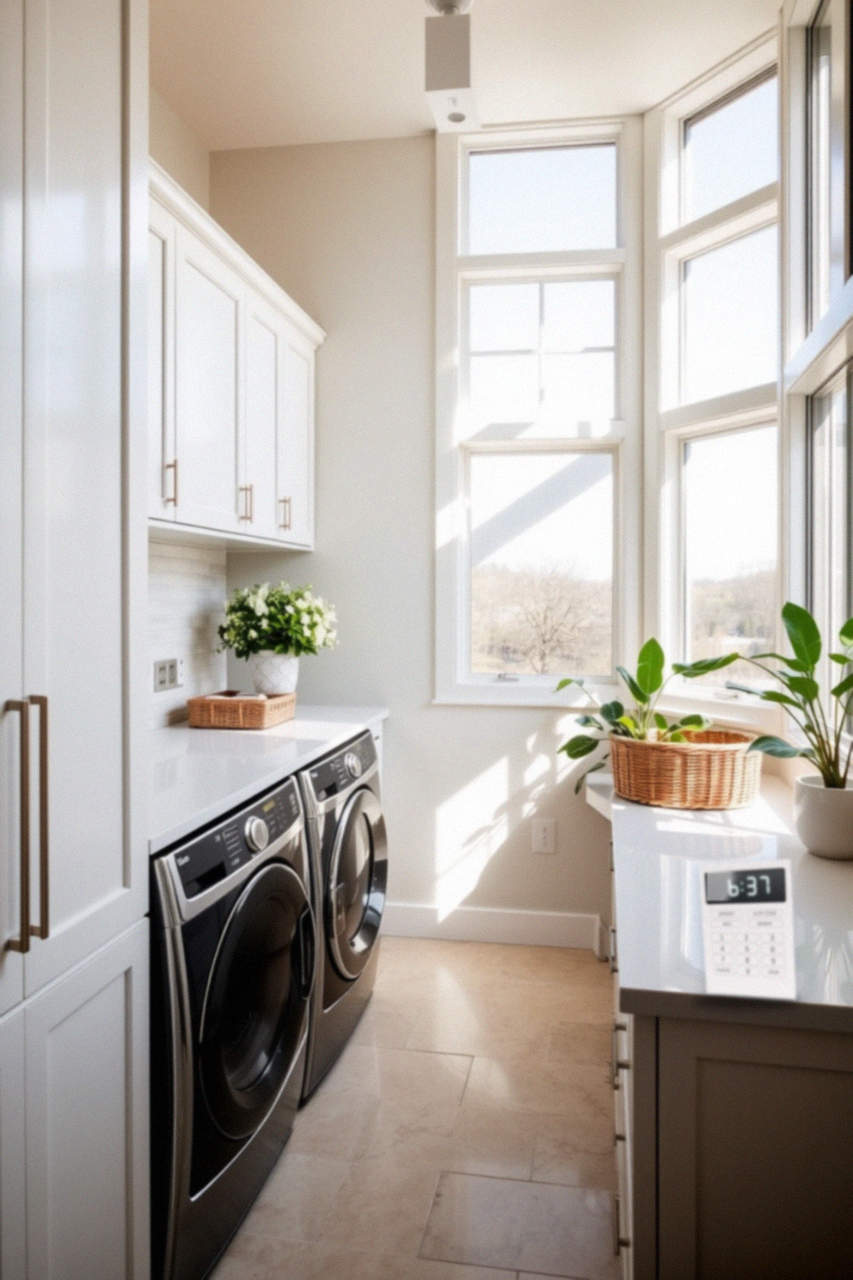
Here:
6 h 37 min
